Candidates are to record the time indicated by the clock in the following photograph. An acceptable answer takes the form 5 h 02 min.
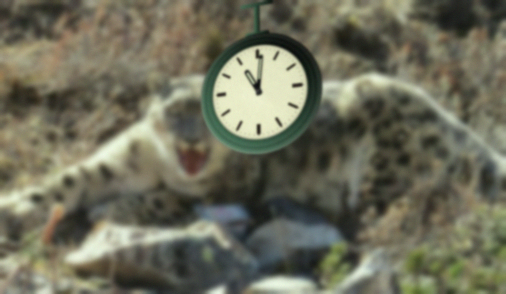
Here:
11 h 01 min
